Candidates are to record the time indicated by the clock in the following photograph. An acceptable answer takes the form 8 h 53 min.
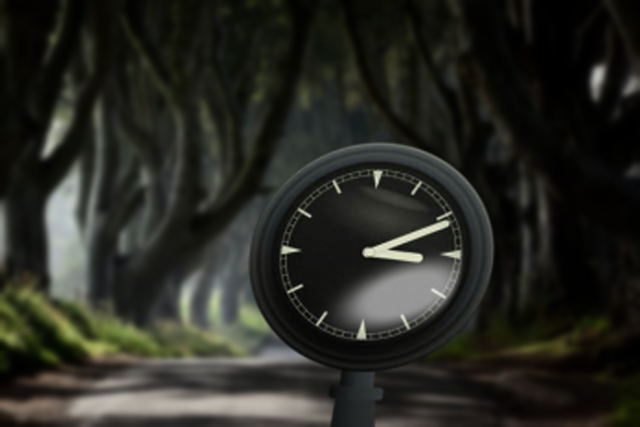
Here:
3 h 11 min
